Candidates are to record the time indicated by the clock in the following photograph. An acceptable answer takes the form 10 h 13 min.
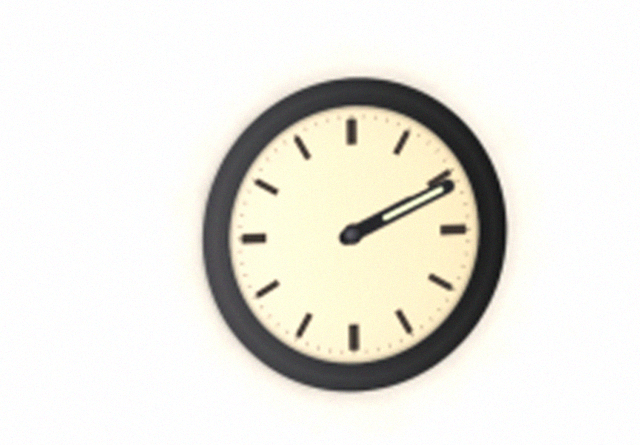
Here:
2 h 11 min
